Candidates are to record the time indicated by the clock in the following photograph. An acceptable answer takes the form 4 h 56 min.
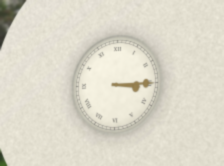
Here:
3 h 15 min
